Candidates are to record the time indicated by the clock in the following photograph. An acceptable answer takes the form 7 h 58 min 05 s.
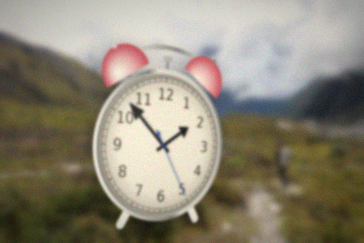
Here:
1 h 52 min 25 s
